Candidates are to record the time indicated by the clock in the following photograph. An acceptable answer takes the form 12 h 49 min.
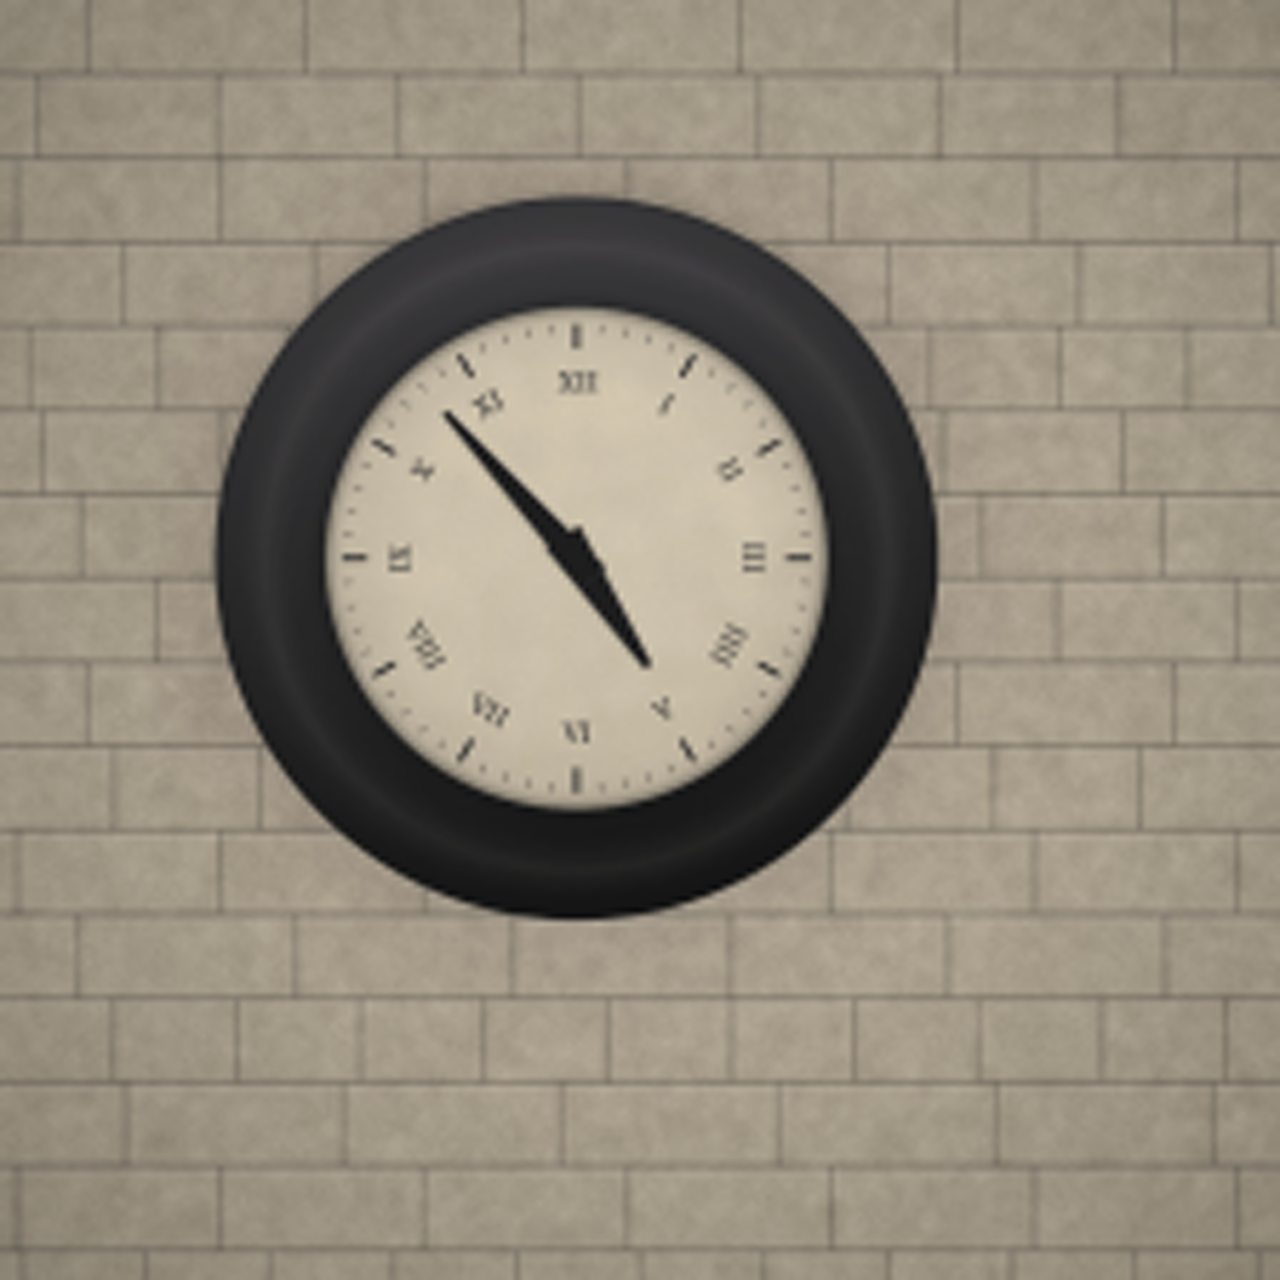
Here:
4 h 53 min
